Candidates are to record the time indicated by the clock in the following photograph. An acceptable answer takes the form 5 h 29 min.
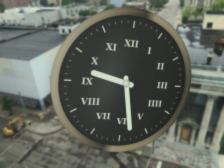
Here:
9 h 28 min
